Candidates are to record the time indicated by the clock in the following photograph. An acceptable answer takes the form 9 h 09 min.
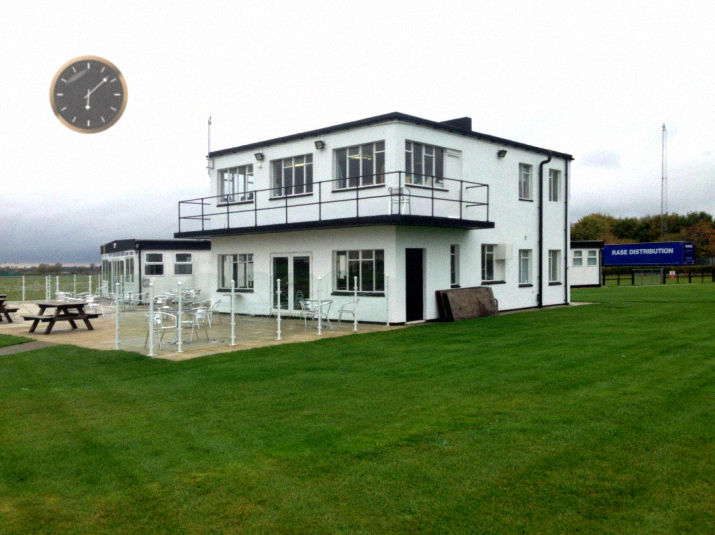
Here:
6 h 08 min
